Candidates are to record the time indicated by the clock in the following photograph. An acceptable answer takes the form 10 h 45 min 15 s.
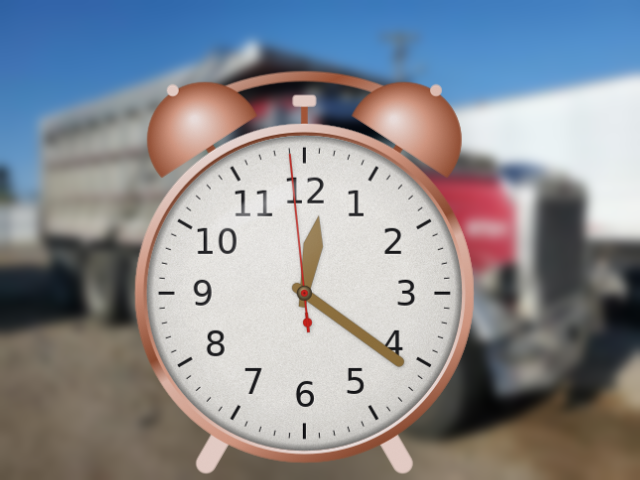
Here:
12 h 20 min 59 s
